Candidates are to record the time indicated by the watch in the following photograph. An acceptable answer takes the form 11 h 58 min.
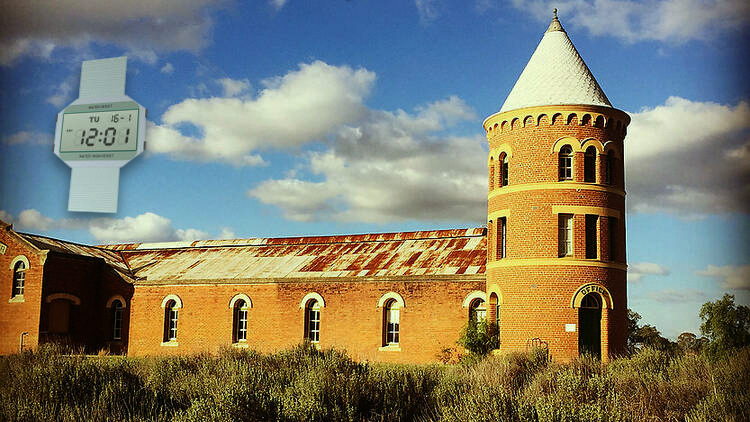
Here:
12 h 01 min
